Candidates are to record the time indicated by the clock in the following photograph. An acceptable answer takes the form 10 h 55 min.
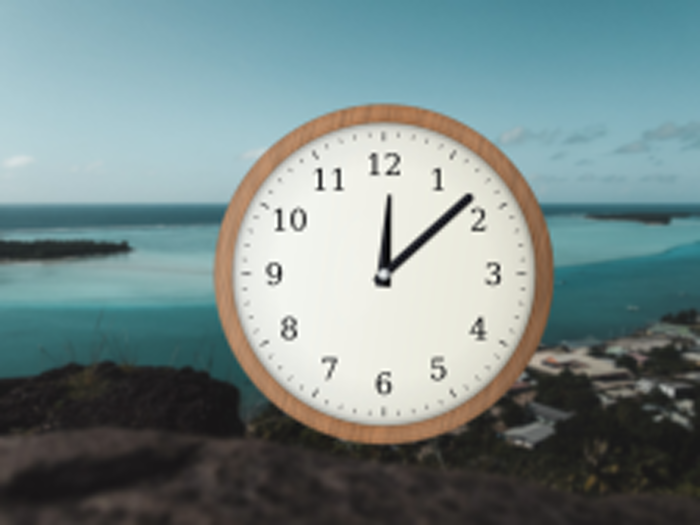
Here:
12 h 08 min
